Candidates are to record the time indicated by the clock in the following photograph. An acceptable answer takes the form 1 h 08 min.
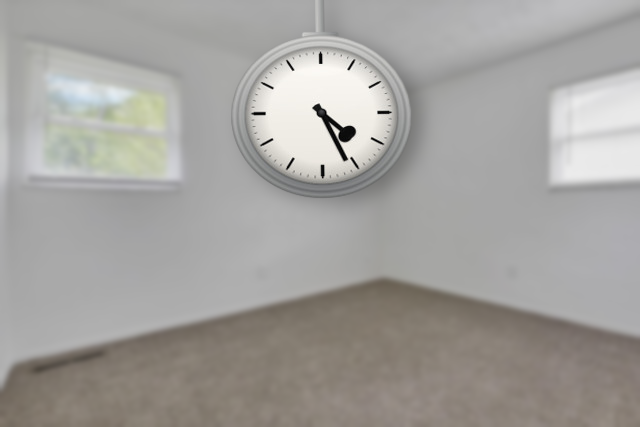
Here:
4 h 26 min
